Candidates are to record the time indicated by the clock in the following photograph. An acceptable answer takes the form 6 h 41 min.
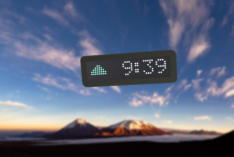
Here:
9 h 39 min
